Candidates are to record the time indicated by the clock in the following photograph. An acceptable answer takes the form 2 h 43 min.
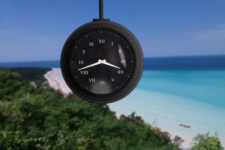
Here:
3 h 42 min
